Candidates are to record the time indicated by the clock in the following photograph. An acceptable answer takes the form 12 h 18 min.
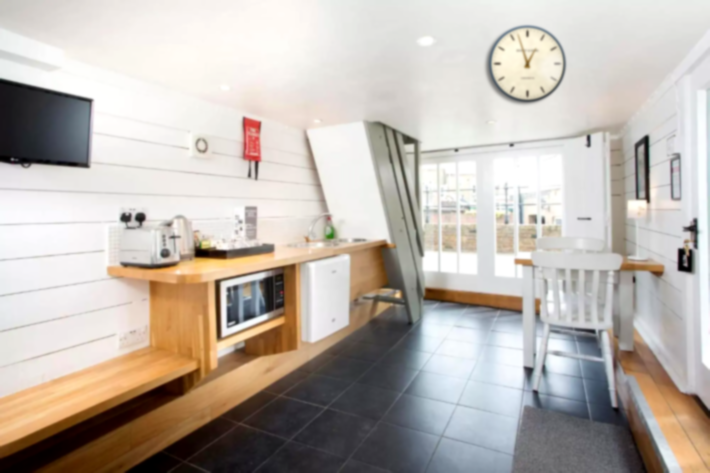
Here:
12 h 57 min
